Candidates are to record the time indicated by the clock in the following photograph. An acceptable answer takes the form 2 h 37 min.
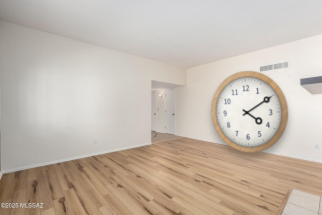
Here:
4 h 10 min
